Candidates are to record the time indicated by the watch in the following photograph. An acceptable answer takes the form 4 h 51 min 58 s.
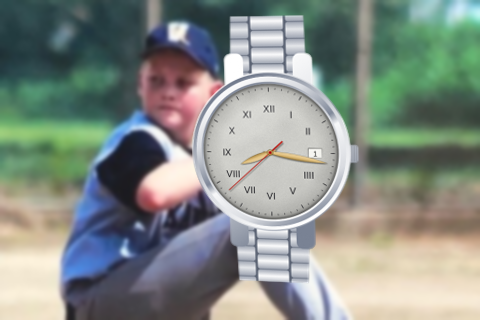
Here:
8 h 16 min 38 s
